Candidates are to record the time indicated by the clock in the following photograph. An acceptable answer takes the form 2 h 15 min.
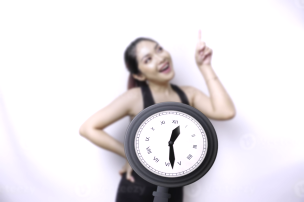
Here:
12 h 28 min
